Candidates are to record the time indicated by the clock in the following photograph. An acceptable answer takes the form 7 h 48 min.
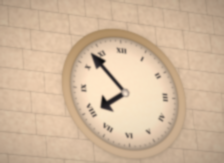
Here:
7 h 53 min
